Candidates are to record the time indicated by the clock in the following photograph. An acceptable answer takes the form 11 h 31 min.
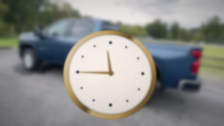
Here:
11 h 45 min
